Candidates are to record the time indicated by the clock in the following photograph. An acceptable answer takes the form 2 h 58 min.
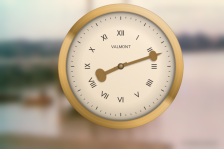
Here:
8 h 12 min
